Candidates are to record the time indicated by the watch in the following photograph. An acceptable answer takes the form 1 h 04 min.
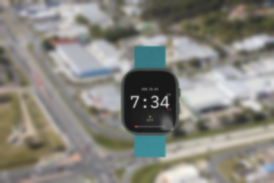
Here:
7 h 34 min
